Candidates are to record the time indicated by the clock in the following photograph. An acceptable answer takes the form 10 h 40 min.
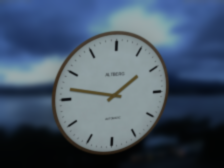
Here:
1 h 47 min
